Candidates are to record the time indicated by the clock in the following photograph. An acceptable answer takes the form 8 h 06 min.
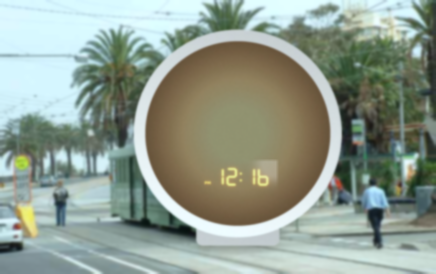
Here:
12 h 16 min
